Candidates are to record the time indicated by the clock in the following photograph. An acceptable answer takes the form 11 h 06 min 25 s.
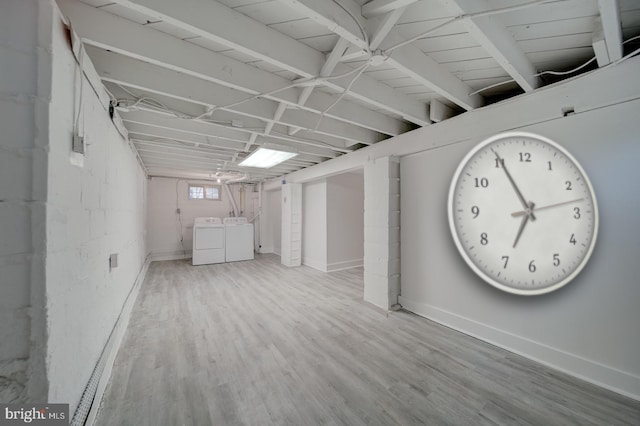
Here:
6 h 55 min 13 s
